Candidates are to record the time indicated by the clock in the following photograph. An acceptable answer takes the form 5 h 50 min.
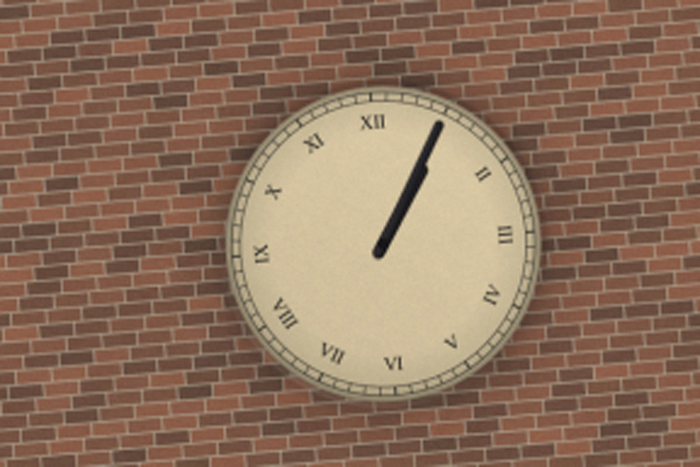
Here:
1 h 05 min
